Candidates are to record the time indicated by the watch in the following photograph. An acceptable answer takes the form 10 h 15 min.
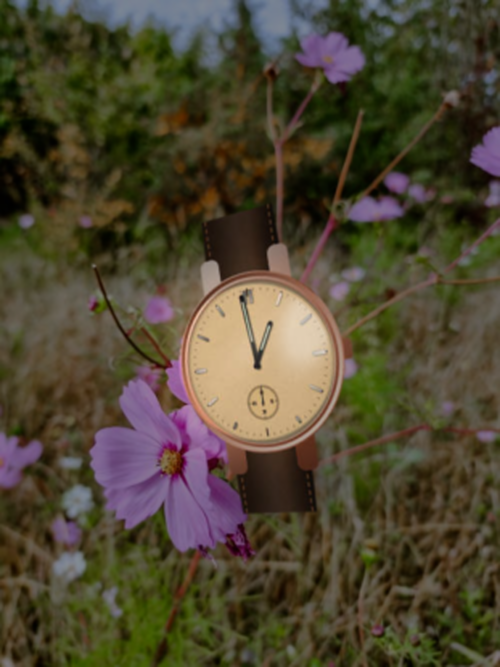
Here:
12 h 59 min
